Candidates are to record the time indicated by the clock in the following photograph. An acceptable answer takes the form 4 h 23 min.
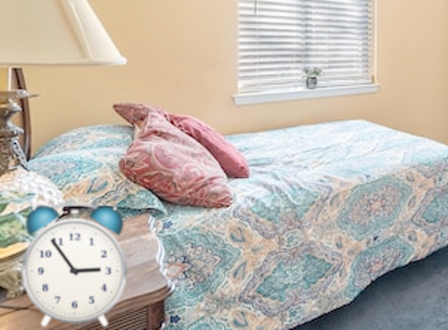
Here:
2 h 54 min
